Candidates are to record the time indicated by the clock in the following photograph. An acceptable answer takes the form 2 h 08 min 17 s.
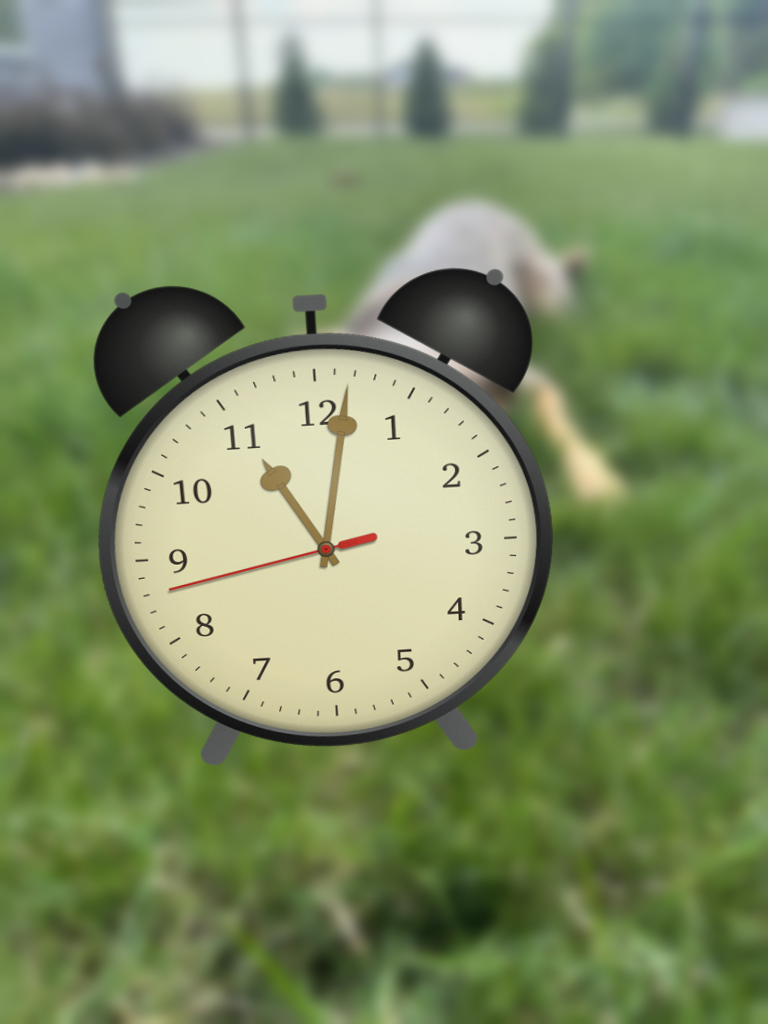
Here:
11 h 01 min 43 s
